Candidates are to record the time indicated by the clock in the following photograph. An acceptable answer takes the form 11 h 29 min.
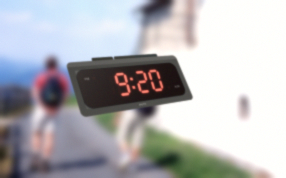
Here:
9 h 20 min
